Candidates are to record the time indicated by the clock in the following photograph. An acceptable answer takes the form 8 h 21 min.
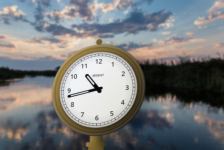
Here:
10 h 43 min
